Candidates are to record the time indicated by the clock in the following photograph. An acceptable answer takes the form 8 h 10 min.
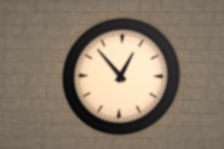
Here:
12 h 53 min
